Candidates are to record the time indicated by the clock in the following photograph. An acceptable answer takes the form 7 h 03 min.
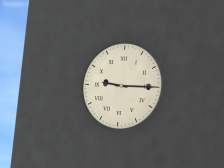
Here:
9 h 15 min
